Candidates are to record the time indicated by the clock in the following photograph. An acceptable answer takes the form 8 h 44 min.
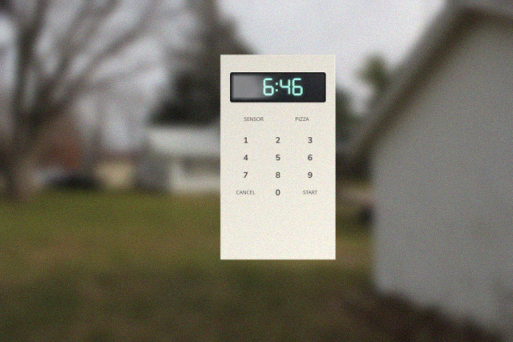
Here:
6 h 46 min
